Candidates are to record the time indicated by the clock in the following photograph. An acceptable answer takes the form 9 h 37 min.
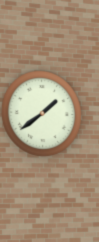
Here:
1 h 39 min
